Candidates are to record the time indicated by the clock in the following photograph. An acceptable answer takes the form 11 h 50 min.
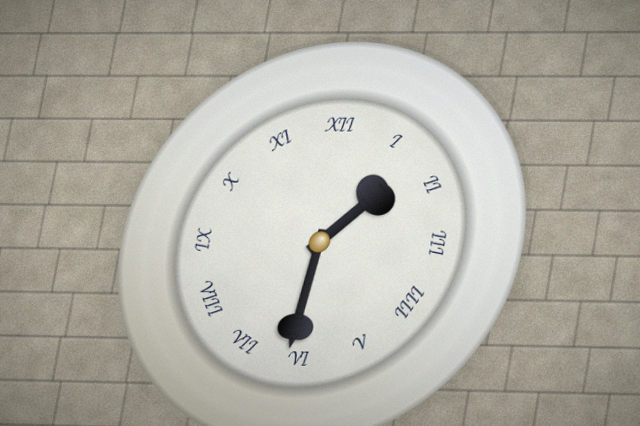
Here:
1 h 31 min
